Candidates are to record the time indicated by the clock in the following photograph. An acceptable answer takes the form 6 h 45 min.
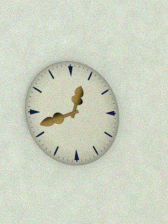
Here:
12 h 42 min
